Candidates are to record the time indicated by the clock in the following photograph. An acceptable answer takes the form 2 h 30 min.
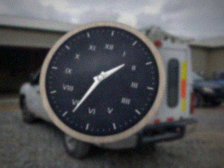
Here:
1 h 34 min
